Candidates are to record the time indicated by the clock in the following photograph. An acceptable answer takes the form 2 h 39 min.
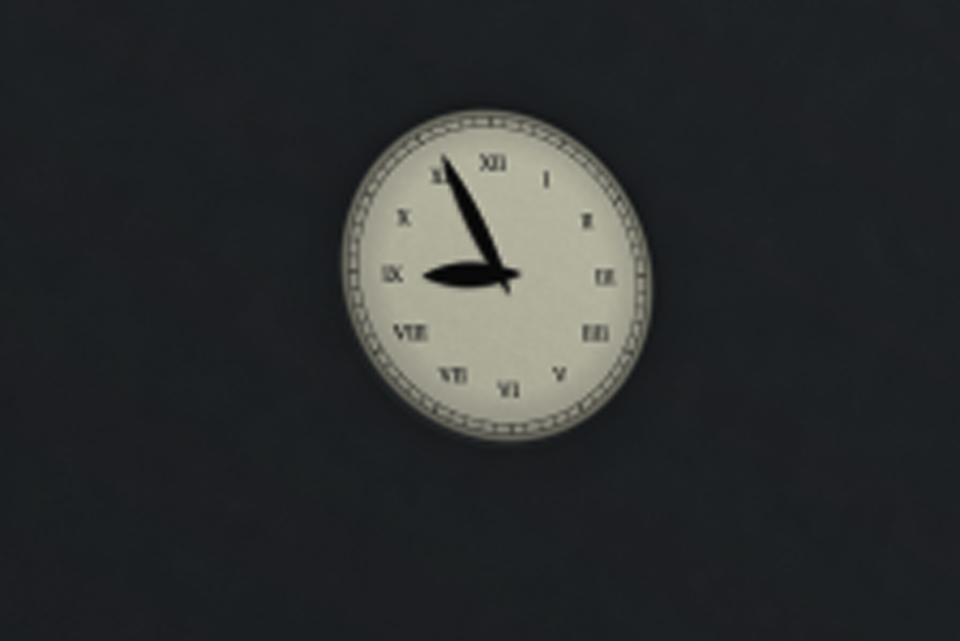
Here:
8 h 56 min
